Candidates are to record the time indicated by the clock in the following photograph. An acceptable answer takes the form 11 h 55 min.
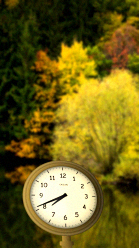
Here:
7 h 41 min
